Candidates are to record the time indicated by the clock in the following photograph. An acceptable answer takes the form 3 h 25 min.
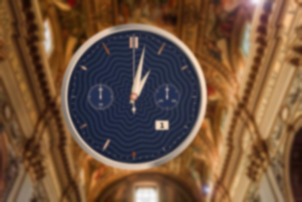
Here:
1 h 02 min
